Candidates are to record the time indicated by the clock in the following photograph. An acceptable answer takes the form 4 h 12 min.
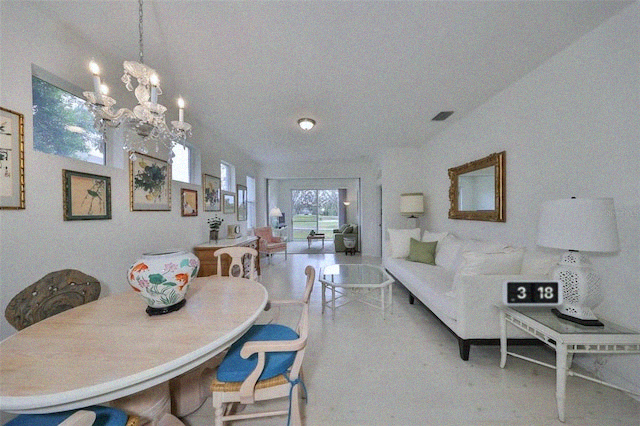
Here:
3 h 18 min
